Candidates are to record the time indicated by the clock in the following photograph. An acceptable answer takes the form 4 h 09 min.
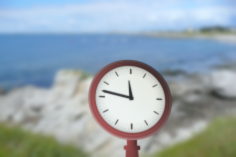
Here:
11 h 47 min
